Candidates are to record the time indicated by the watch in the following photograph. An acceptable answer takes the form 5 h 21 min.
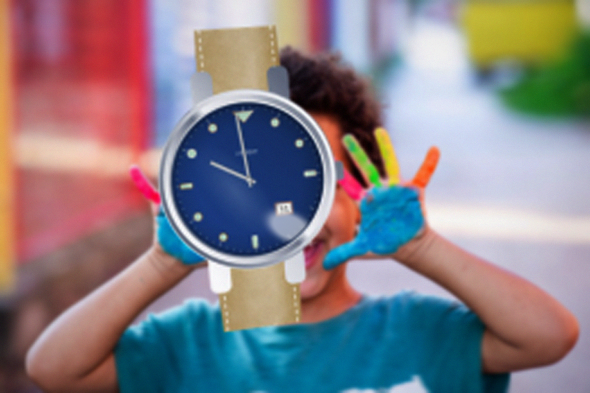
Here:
9 h 59 min
